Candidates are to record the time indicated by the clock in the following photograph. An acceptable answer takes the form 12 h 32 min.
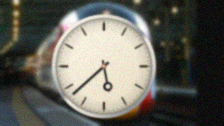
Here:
5 h 38 min
